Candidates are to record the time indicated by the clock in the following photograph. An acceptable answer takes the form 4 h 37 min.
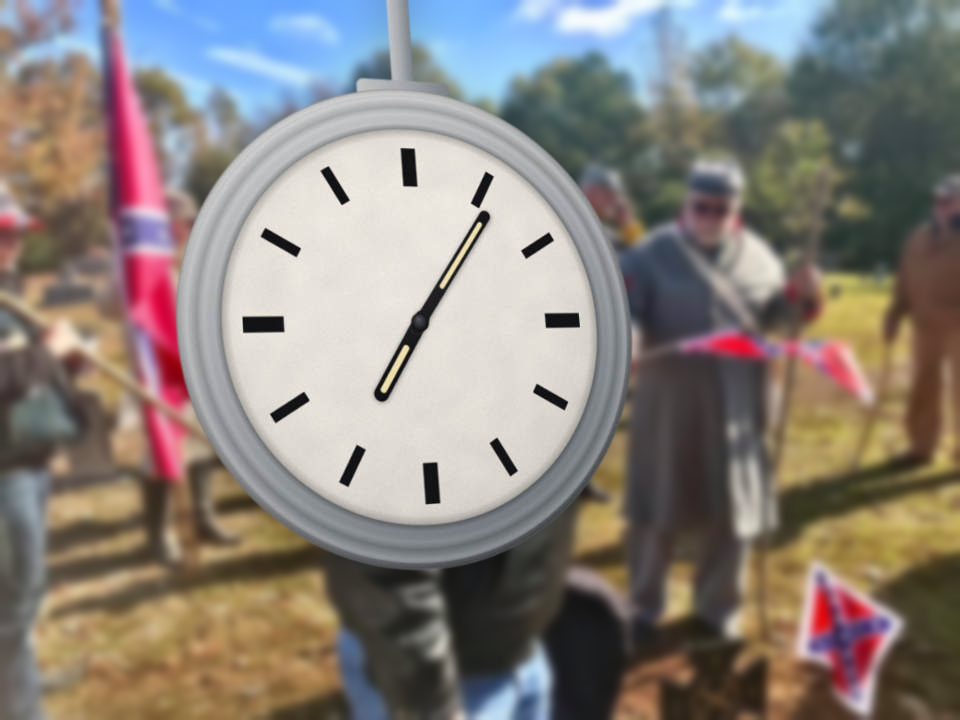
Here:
7 h 06 min
